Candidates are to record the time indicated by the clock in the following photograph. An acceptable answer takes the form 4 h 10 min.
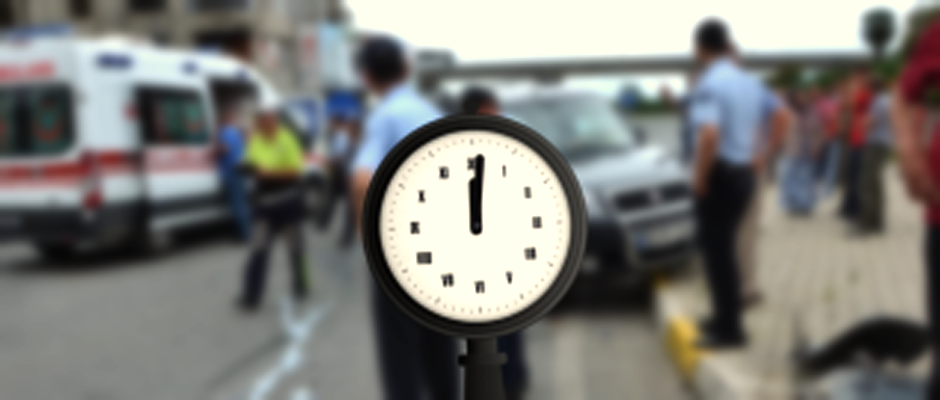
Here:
12 h 01 min
